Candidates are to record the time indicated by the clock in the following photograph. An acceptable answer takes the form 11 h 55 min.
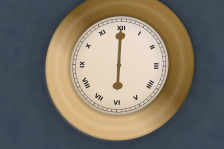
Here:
6 h 00 min
